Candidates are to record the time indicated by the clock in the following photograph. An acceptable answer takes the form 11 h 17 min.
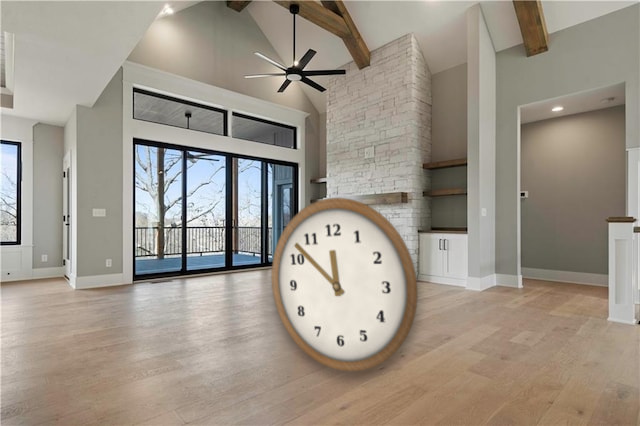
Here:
11 h 52 min
